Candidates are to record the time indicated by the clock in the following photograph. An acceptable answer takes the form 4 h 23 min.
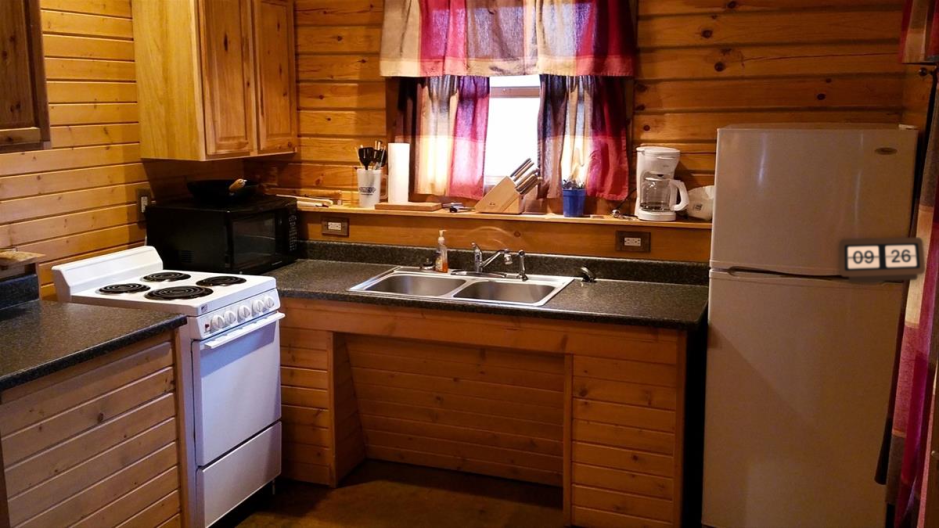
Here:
9 h 26 min
